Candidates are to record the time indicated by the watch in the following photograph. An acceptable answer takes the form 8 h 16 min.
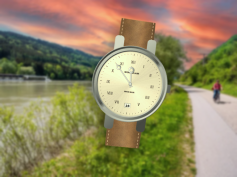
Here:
11 h 53 min
